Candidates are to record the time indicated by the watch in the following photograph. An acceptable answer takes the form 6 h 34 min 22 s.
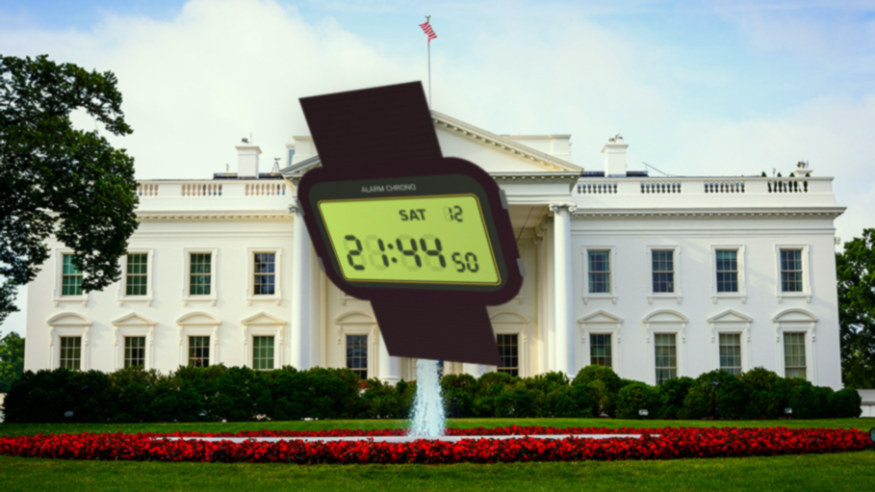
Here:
21 h 44 min 50 s
